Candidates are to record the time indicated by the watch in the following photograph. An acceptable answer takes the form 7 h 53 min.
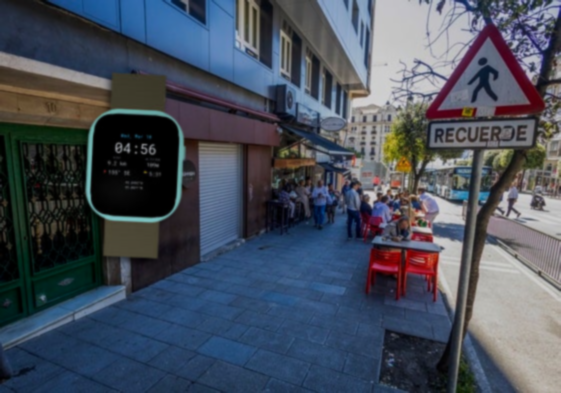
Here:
4 h 56 min
